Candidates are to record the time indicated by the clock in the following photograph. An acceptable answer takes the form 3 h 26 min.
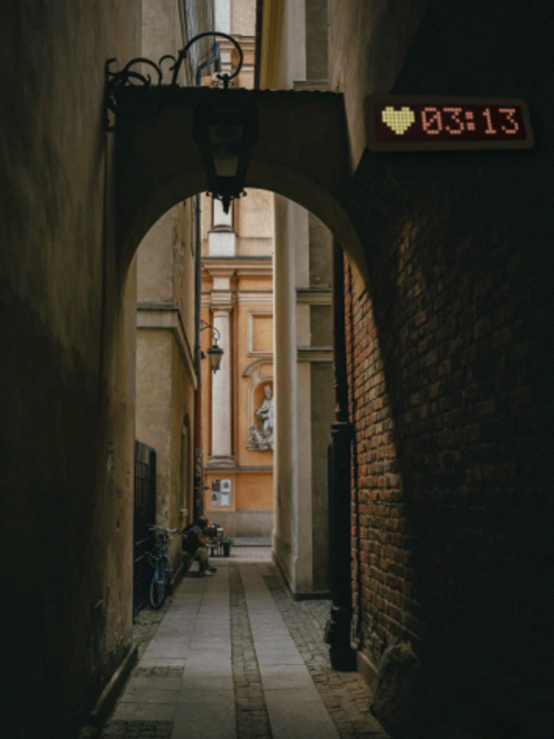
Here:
3 h 13 min
